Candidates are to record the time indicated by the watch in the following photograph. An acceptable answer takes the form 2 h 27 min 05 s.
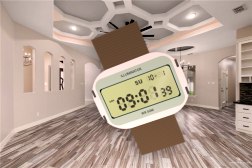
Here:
9 h 01 min 39 s
